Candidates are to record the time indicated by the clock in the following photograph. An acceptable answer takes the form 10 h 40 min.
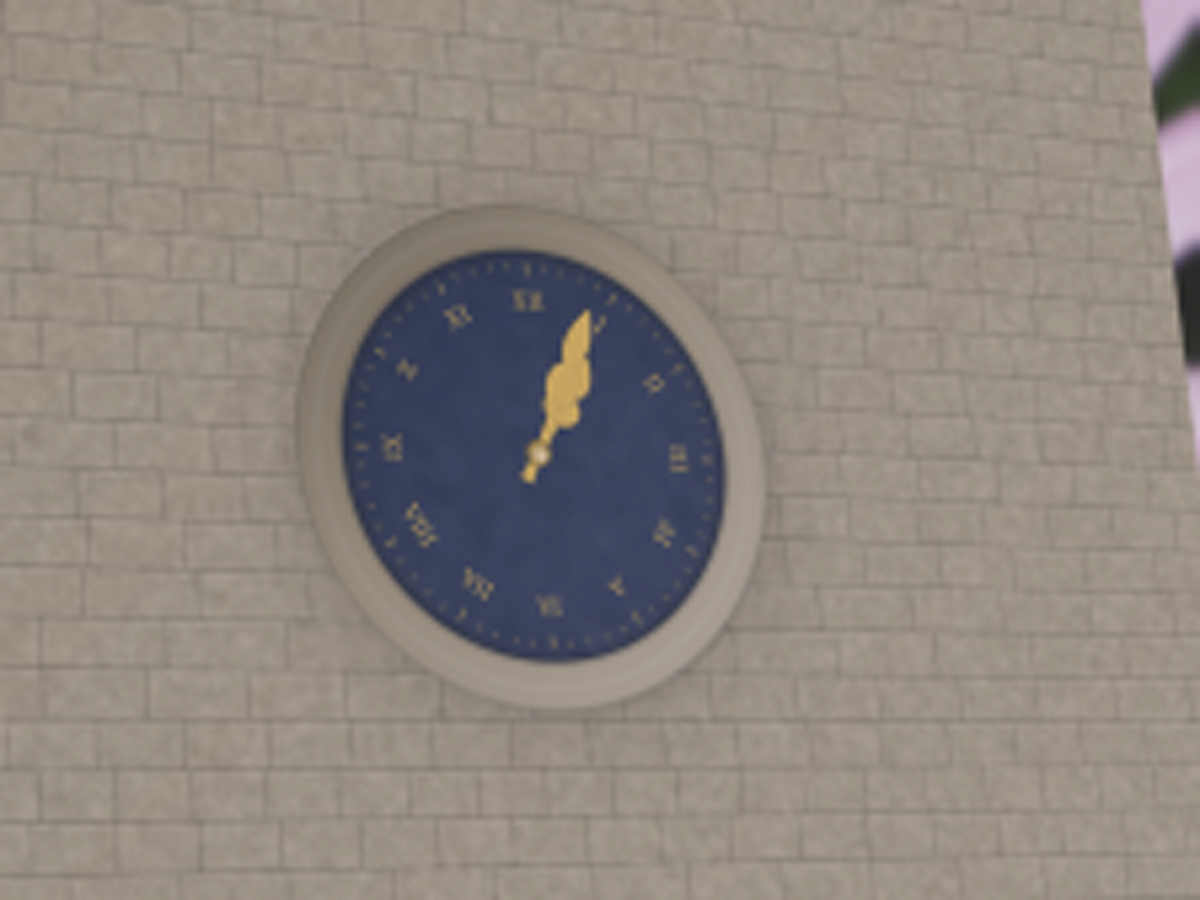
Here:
1 h 04 min
